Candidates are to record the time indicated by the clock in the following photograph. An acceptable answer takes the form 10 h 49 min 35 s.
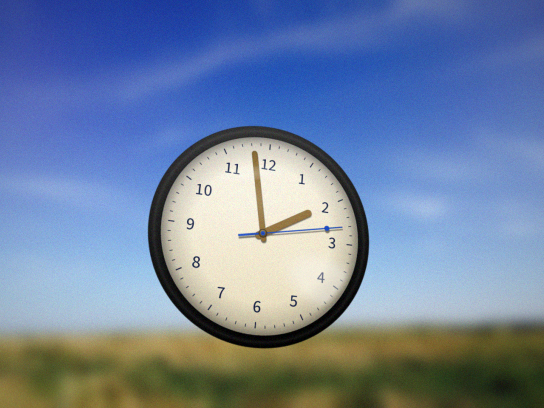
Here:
1 h 58 min 13 s
